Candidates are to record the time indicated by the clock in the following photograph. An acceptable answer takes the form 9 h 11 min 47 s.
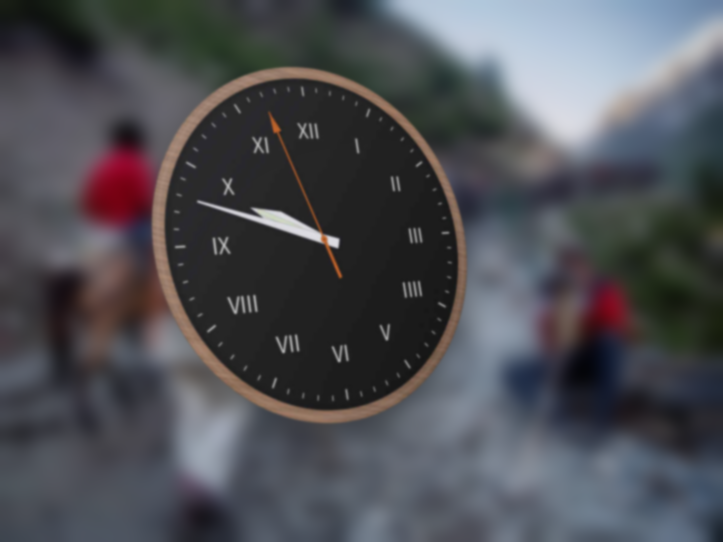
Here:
9 h 47 min 57 s
